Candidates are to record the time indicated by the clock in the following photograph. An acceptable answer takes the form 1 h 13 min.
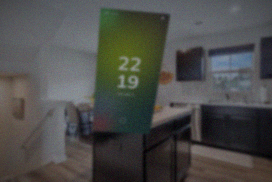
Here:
22 h 19 min
